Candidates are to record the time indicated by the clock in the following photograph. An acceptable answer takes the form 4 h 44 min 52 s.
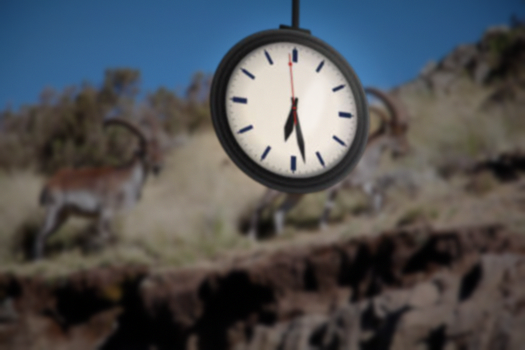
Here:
6 h 27 min 59 s
